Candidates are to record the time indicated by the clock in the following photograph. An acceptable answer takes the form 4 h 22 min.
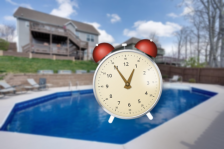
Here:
12 h 55 min
